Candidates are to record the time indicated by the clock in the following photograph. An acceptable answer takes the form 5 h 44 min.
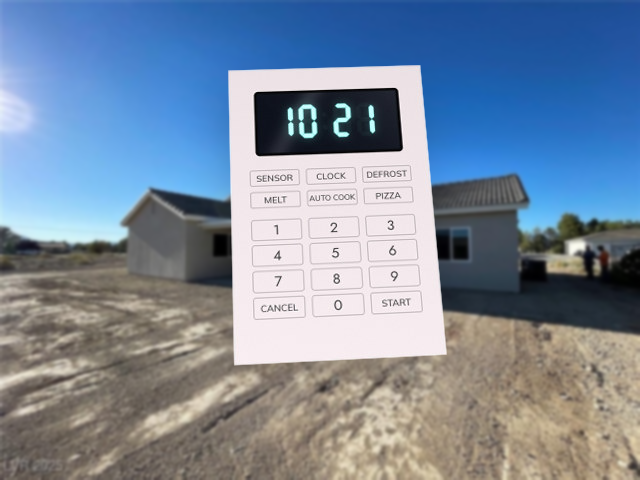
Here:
10 h 21 min
